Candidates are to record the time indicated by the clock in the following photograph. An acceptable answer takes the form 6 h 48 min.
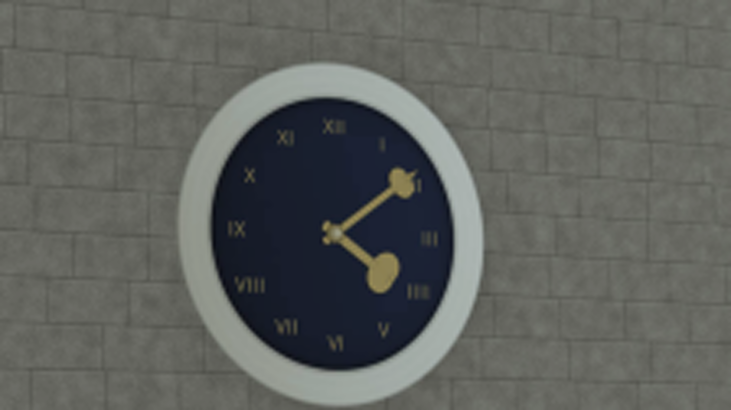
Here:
4 h 09 min
